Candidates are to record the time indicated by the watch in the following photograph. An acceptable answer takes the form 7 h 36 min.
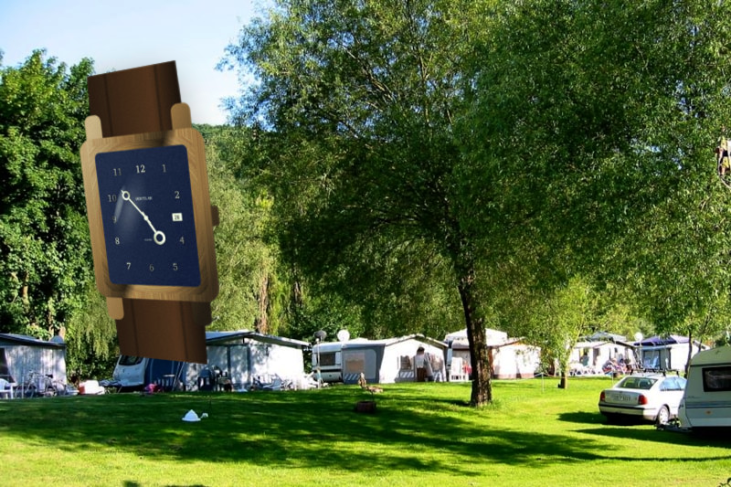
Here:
4 h 53 min
